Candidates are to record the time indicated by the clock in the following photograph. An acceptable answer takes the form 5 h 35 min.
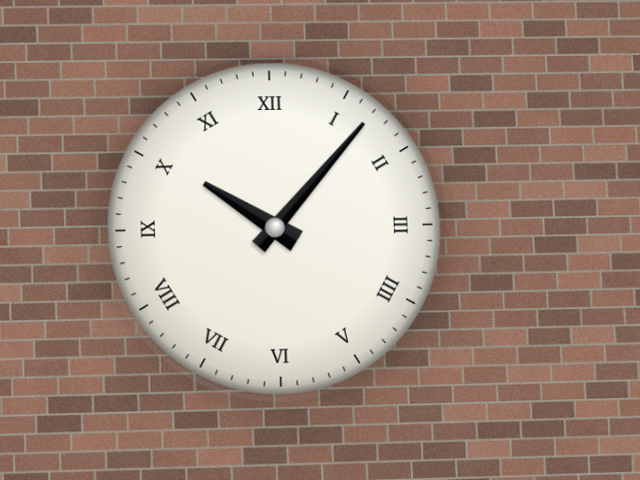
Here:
10 h 07 min
